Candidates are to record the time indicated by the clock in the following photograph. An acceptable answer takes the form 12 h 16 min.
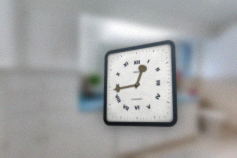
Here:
12 h 44 min
